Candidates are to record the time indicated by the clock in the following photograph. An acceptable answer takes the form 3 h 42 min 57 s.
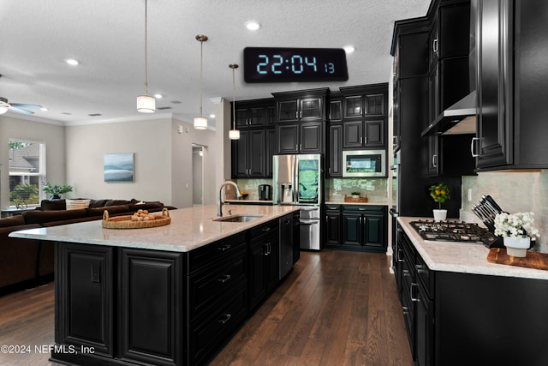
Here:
22 h 04 min 13 s
